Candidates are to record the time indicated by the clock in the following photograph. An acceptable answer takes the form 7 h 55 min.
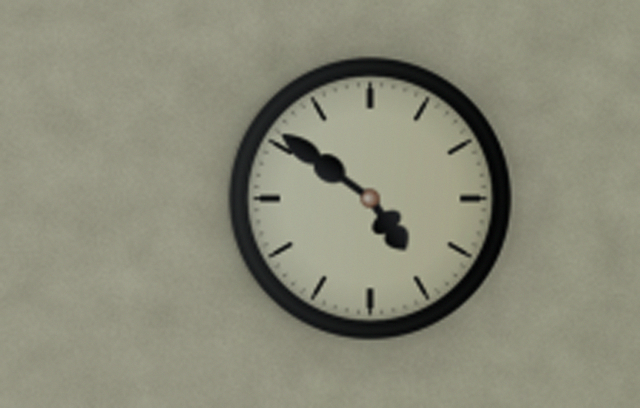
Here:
4 h 51 min
